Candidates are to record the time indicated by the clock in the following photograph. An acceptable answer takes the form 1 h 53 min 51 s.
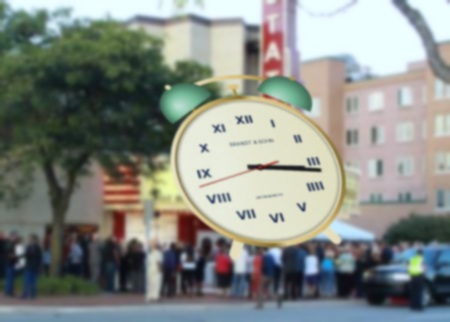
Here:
3 h 16 min 43 s
